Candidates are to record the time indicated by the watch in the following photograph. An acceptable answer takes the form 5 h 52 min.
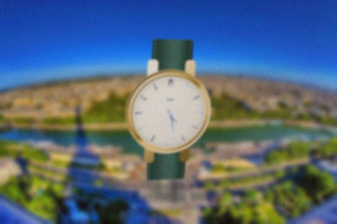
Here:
4 h 28 min
